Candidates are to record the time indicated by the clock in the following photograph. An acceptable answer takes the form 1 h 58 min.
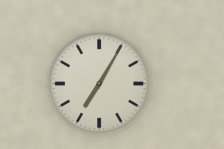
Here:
7 h 05 min
